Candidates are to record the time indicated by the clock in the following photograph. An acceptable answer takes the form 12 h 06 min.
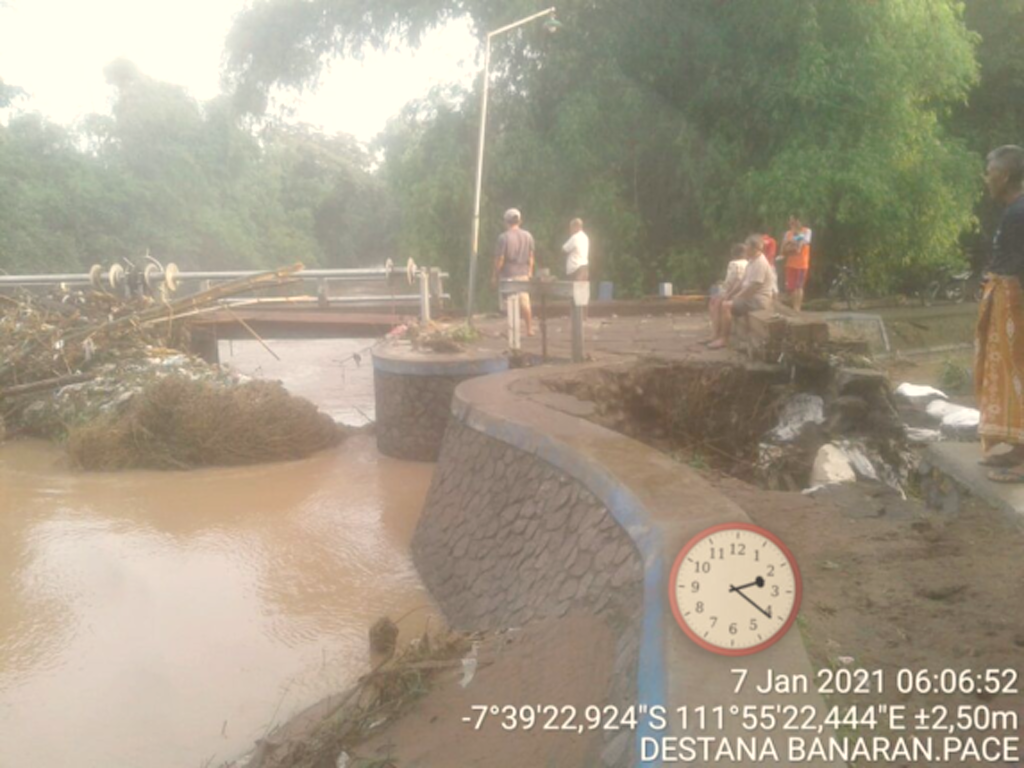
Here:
2 h 21 min
